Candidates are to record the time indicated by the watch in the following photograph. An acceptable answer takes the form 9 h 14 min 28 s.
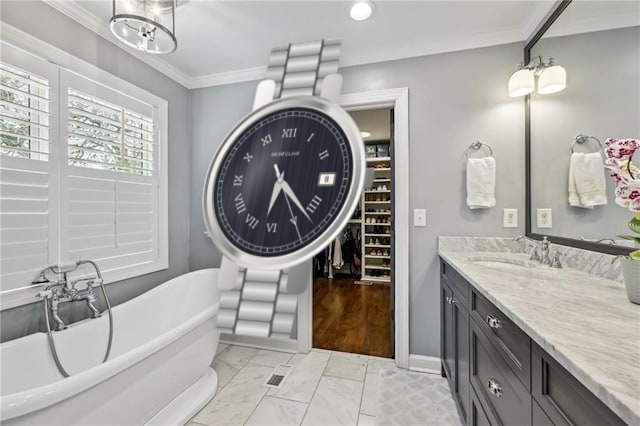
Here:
6 h 22 min 25 s
